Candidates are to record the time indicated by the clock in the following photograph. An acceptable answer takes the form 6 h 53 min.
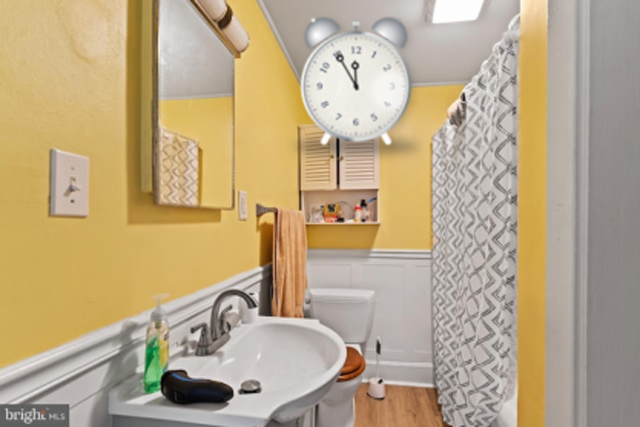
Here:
11 h 55 min
